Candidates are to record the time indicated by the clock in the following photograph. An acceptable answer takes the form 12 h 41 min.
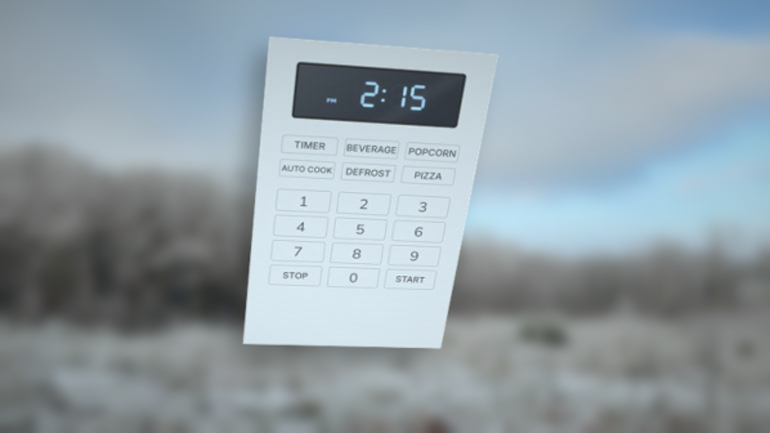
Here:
2 h 15 min
